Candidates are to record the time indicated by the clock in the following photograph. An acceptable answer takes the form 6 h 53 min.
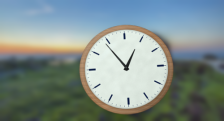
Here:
12 h 54 min
